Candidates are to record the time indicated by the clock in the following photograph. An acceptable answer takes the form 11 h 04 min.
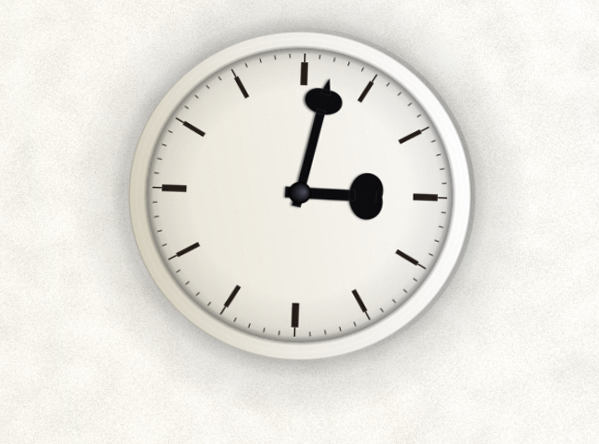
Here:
3 h 02 min
